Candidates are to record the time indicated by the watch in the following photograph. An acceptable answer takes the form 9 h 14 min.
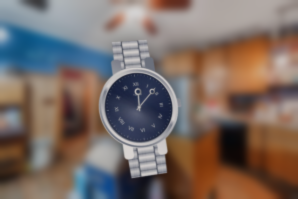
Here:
12 h 08 min
